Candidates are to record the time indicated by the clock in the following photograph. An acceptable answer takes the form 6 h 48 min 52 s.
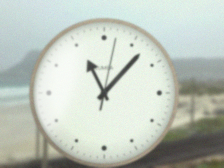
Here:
11 h 07 min 02 s
